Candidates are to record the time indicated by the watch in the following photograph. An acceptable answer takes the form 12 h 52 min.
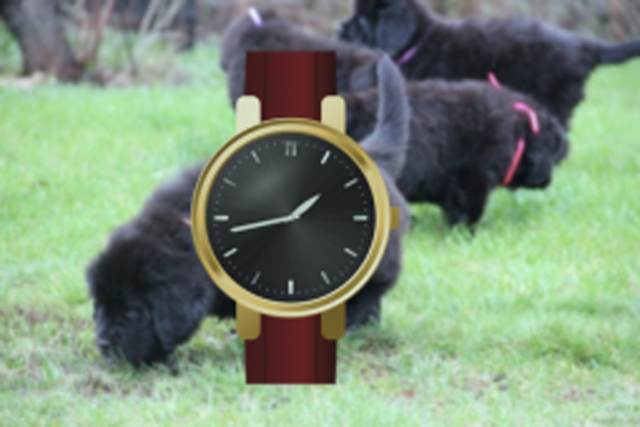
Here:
1 h 43 min
